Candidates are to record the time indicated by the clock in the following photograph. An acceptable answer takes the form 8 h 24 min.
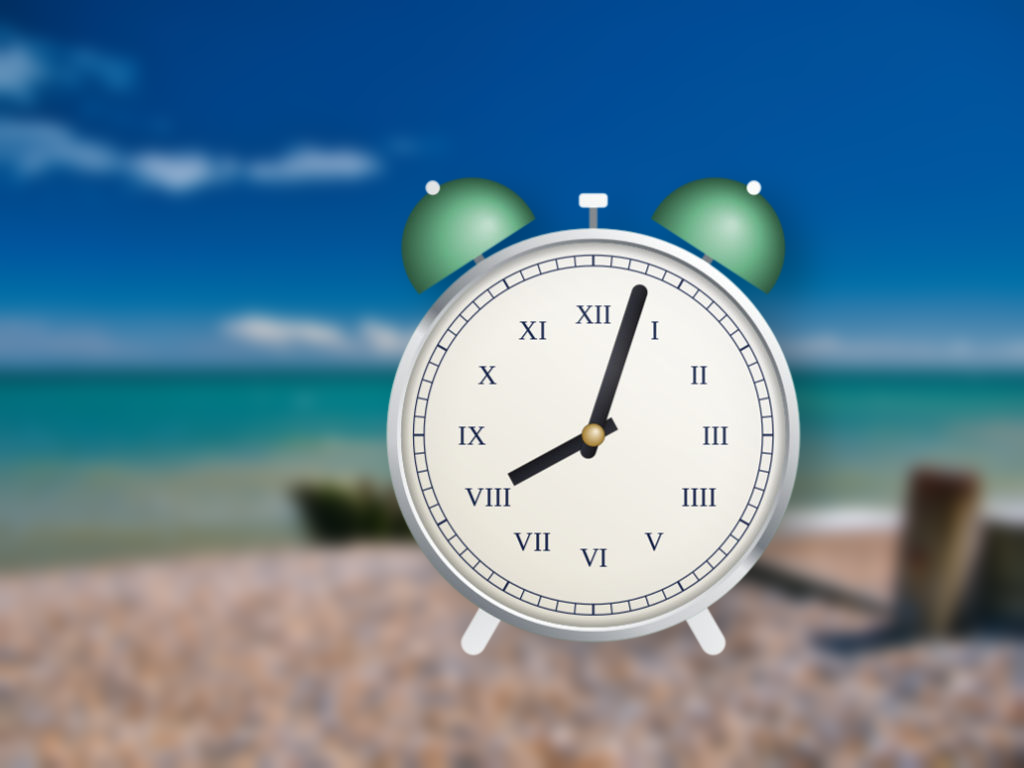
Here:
8 h 03 min
